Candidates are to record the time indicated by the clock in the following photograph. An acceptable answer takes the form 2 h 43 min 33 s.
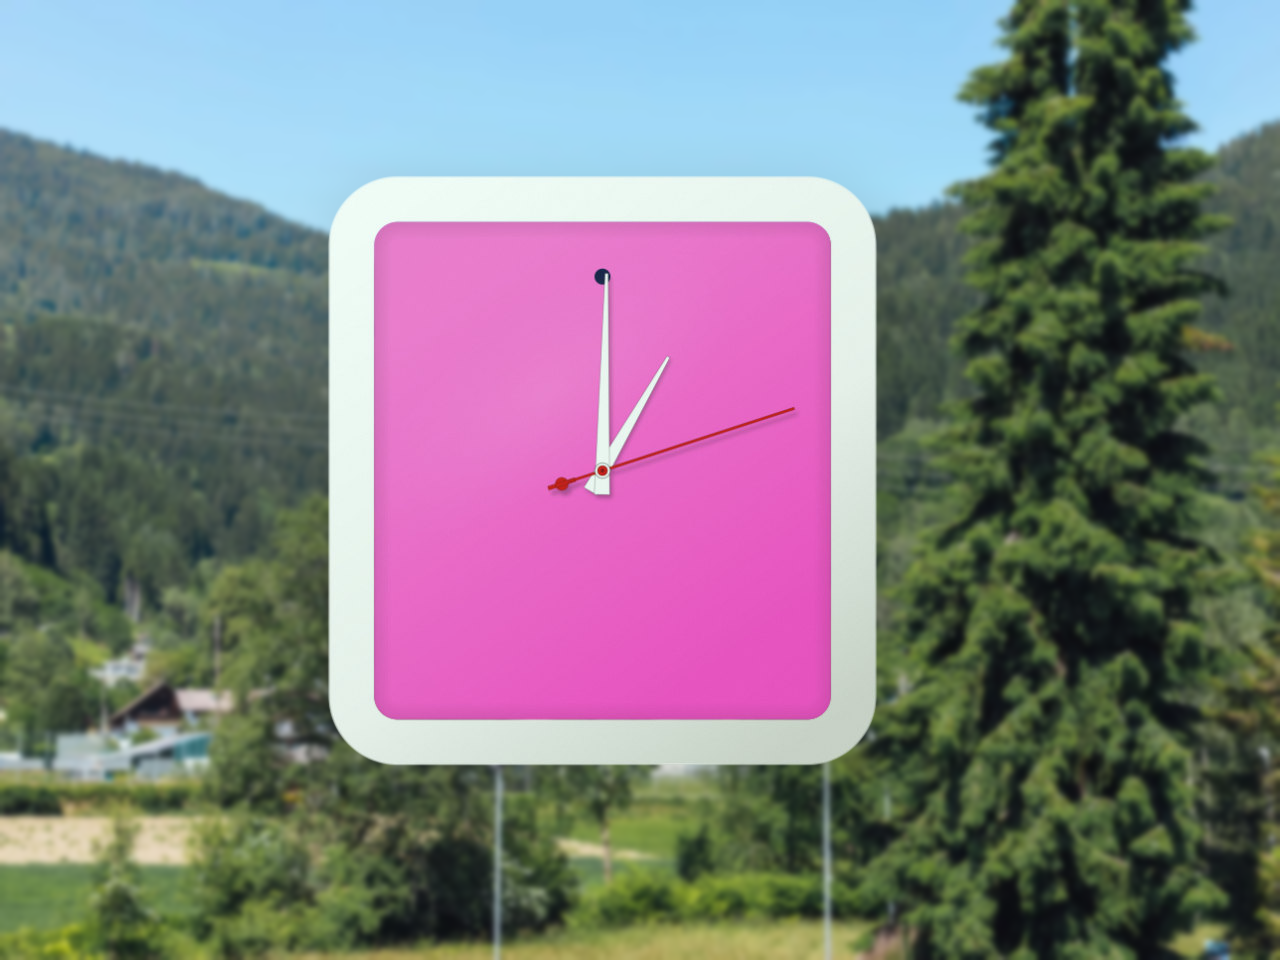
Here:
1 h 00 min 12 s
